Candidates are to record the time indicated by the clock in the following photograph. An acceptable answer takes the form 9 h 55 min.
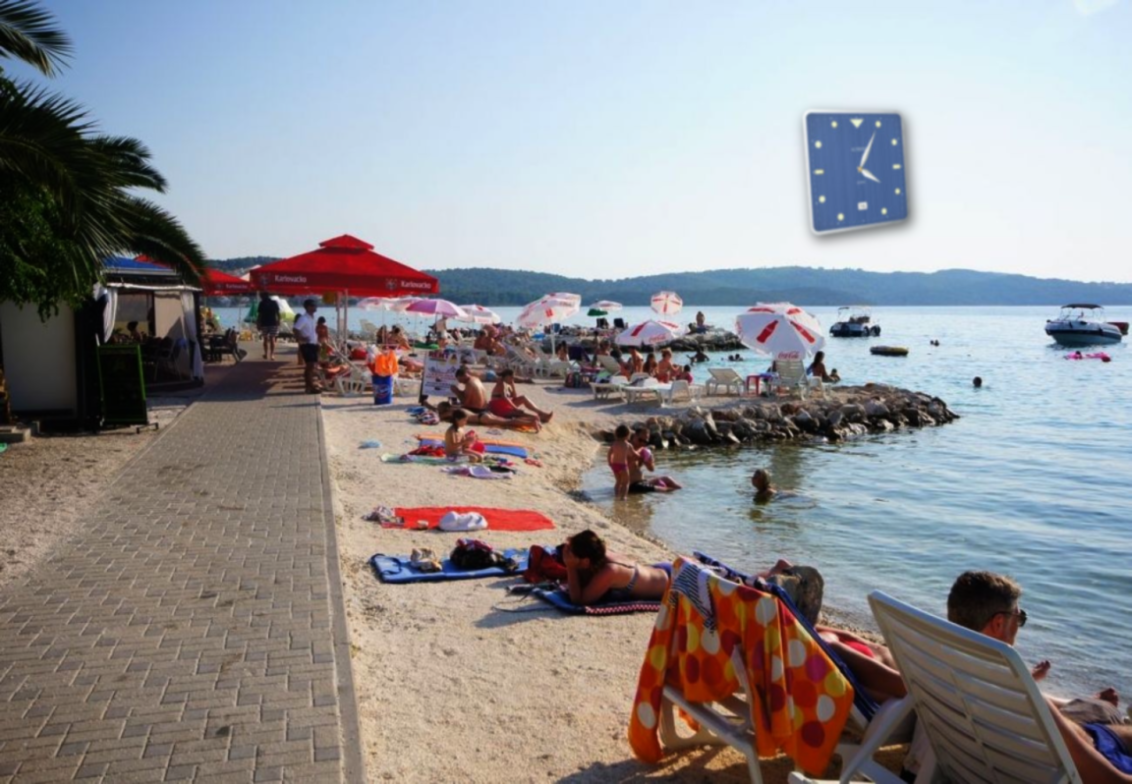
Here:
4 h 05 min
